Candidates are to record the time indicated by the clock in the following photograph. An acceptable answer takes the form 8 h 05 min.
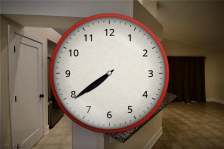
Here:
7 h 39 min
